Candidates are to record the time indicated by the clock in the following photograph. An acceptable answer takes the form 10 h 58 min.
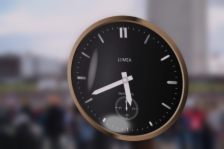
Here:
5 h 41 min
